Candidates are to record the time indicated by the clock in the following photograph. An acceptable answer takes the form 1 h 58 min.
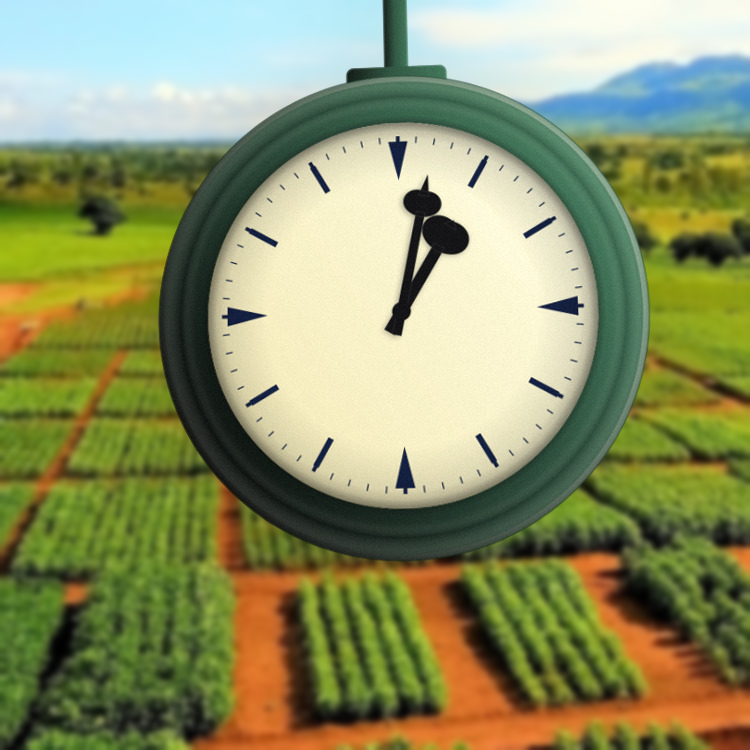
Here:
1 h 02 min
